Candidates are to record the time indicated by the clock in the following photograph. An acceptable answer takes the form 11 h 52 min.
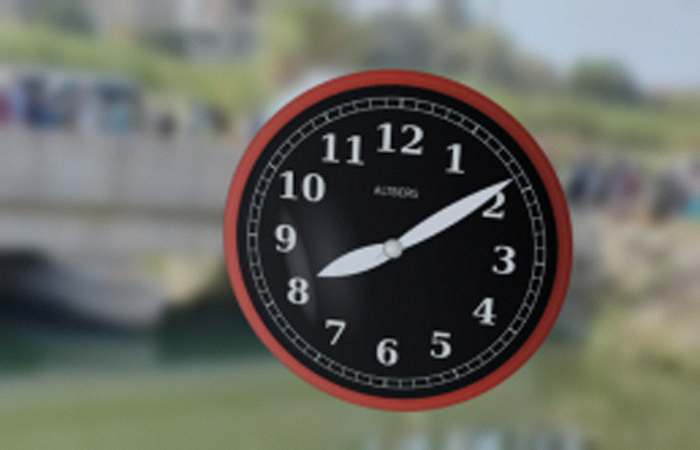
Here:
8 h 09 min
